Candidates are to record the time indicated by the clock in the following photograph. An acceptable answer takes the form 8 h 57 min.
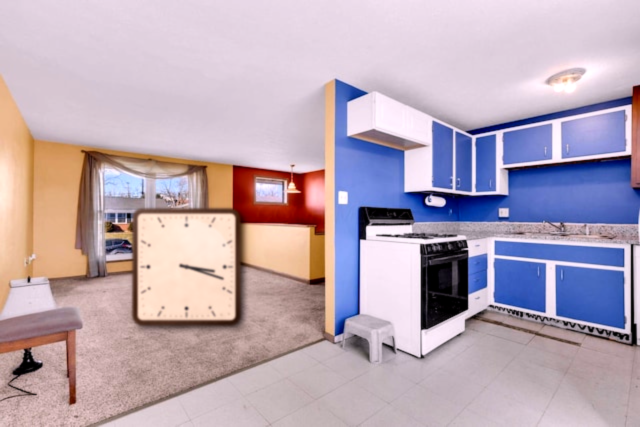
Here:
3 h 18 min
